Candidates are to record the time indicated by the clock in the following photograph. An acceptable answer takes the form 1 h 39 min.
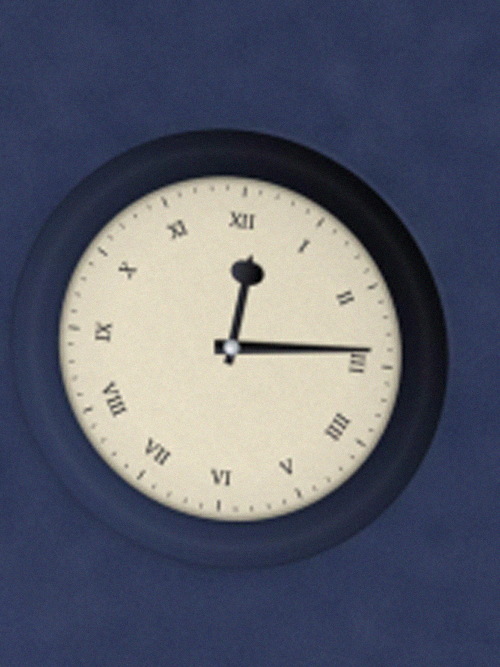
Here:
12 h 14 min
